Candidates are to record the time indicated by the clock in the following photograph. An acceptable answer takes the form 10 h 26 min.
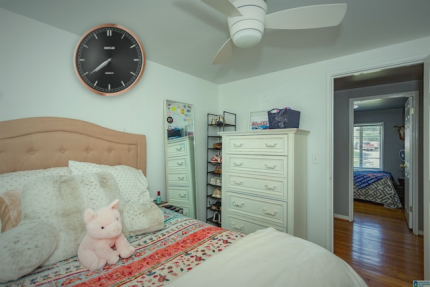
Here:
7 h 39 min
